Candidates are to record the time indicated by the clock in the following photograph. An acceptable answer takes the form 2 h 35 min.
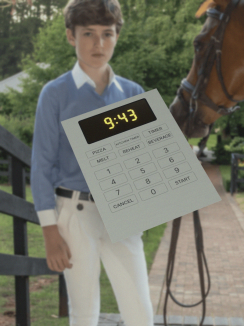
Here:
9 h 43 min
